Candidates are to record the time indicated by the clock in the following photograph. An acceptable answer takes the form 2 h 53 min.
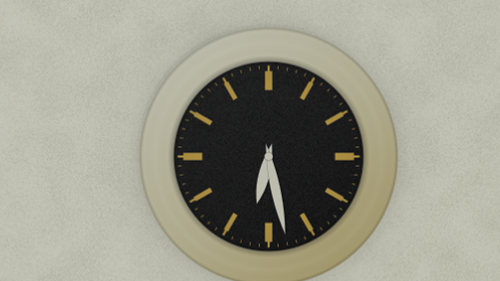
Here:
6 h 28 min
